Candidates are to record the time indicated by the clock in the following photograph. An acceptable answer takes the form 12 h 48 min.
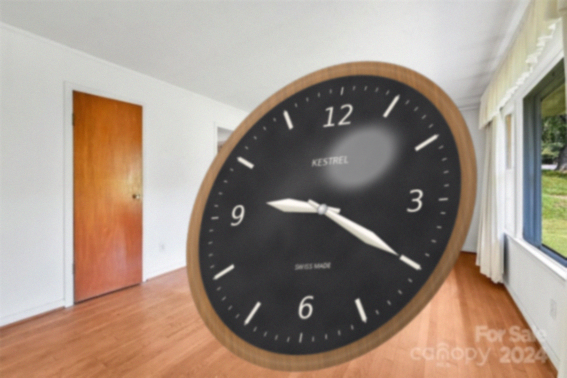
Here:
9 h 20 min
